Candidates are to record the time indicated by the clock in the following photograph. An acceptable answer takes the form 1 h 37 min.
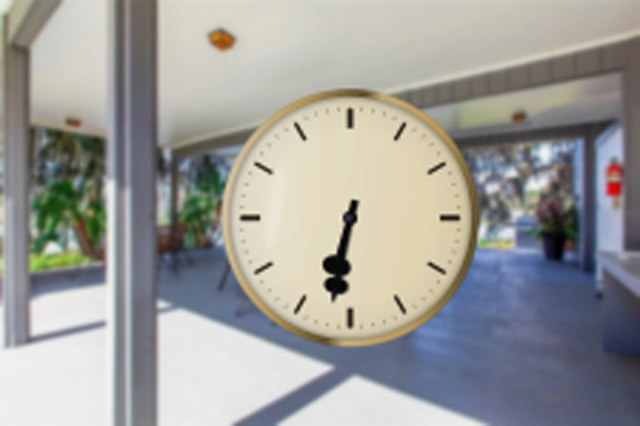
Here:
6 h 32 min
